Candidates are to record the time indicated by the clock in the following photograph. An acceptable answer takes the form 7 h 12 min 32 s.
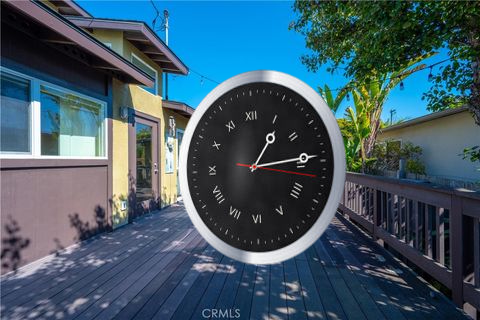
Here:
1 h 14 min 17 s
